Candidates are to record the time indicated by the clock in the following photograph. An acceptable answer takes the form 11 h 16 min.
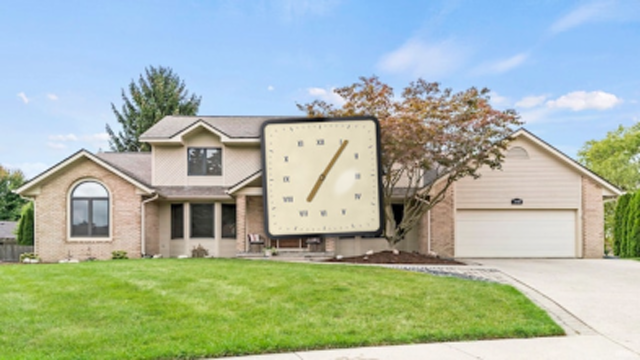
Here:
7 h 06 min
